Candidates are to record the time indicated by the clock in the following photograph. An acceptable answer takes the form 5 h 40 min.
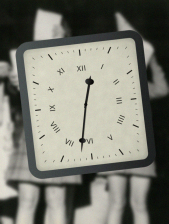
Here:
12 h 32 min
